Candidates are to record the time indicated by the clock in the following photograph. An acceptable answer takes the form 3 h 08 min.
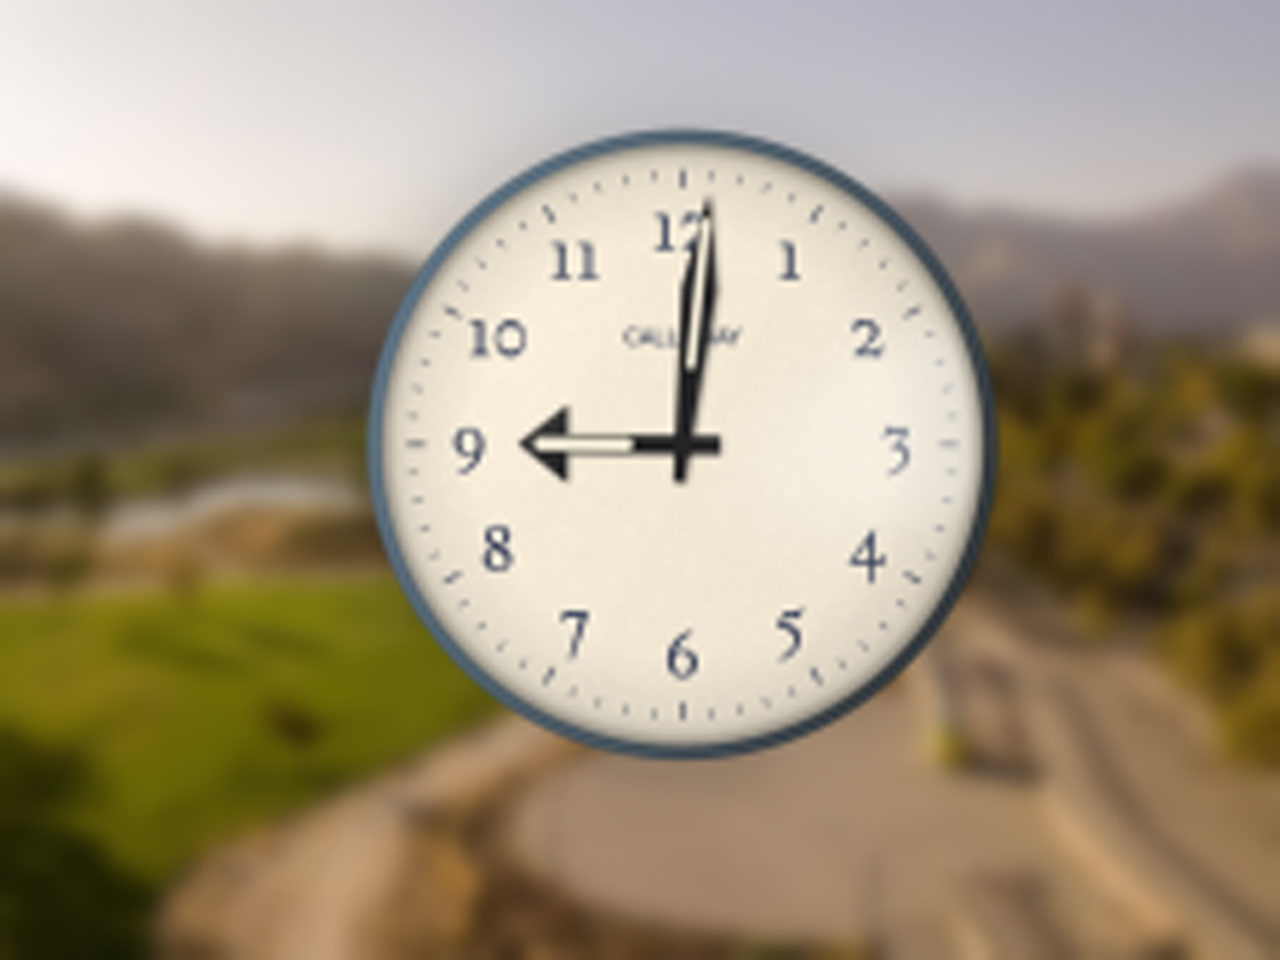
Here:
9 h 01 min
